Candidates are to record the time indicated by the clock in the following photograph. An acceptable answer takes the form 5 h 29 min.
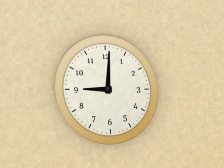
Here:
9 h 01 min
